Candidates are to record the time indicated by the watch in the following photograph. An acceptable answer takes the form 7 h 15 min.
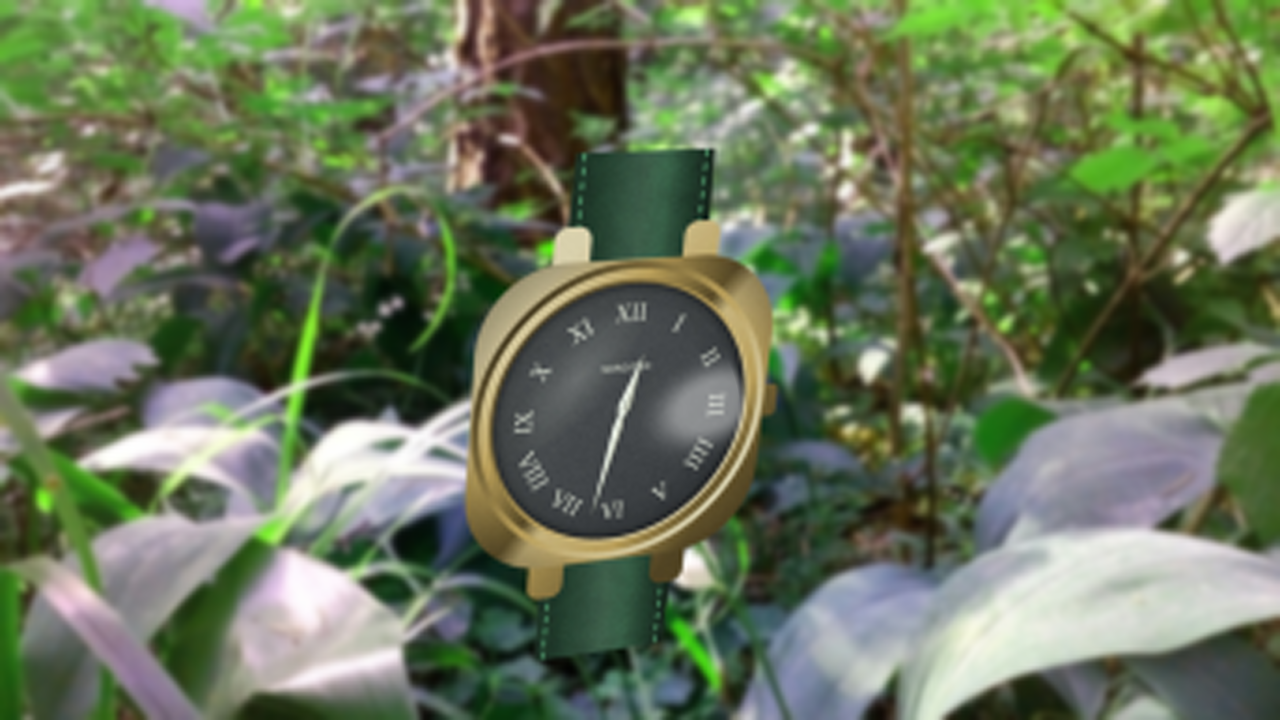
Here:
12 h 32 min
